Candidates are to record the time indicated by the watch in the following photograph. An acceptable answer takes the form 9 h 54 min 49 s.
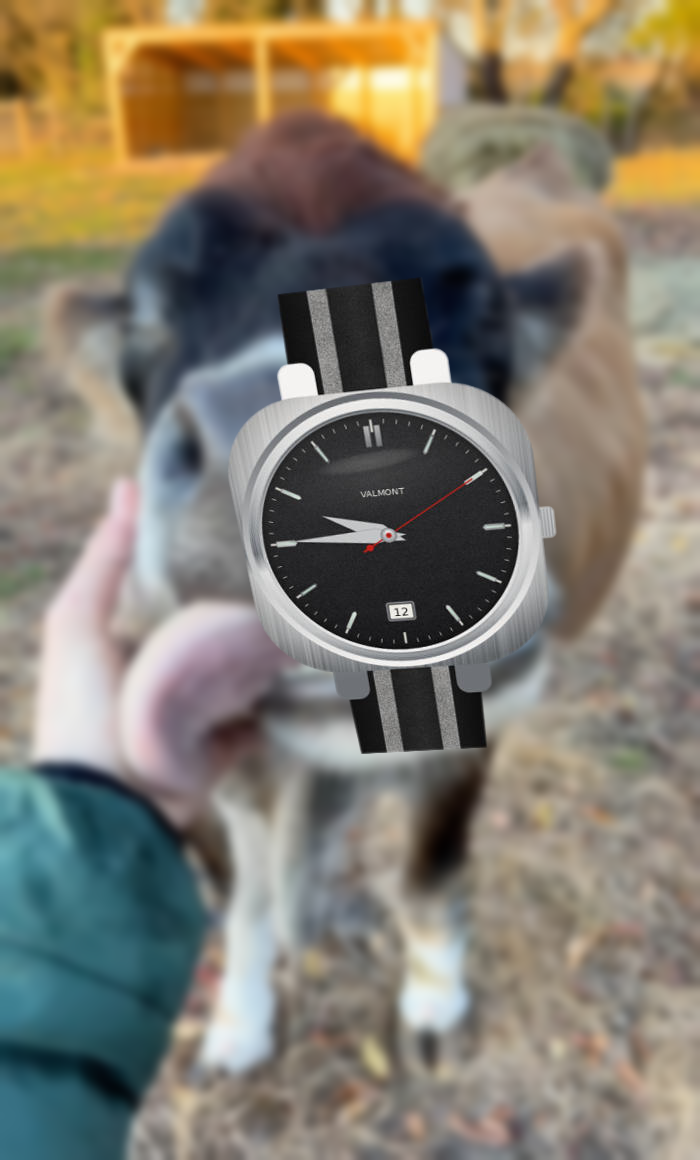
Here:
9 h 45 min 10 s
